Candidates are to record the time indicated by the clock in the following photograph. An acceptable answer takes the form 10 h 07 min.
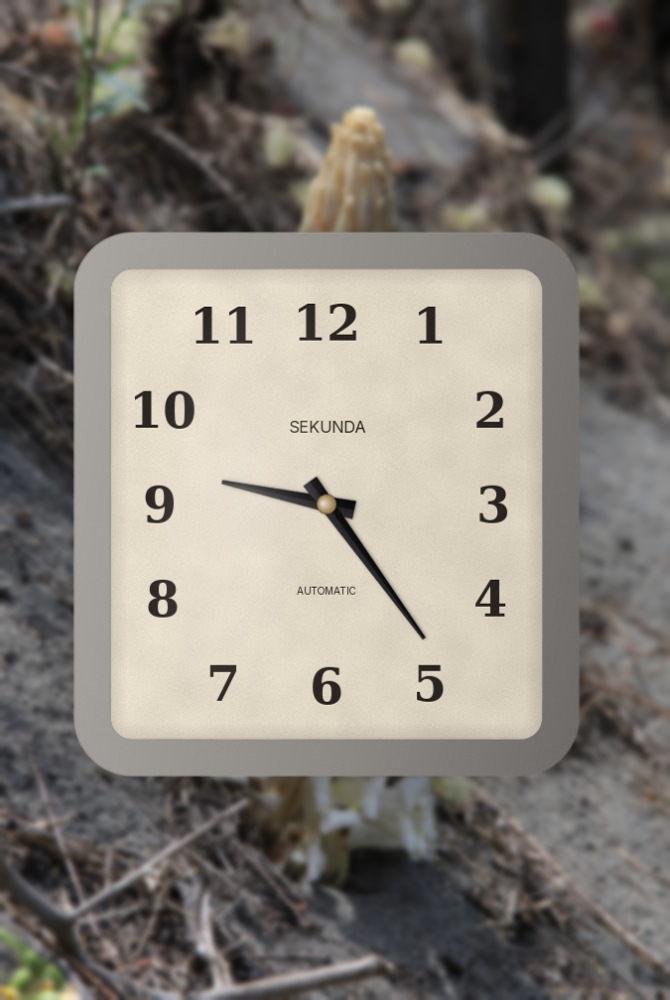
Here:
9 h 24 min
